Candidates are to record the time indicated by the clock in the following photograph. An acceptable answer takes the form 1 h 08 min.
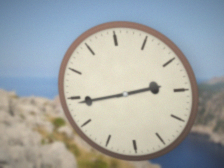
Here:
2 h 44 min
